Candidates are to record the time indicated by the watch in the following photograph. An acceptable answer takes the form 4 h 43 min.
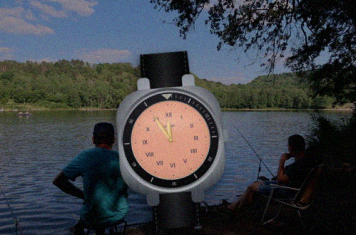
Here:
11 h 55 min
